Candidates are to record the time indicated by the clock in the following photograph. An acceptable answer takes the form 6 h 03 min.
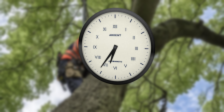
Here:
6 h 36 min
